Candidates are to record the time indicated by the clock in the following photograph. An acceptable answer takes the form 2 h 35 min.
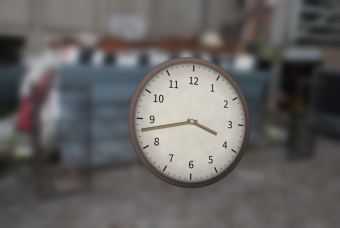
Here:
3 h 43 min
